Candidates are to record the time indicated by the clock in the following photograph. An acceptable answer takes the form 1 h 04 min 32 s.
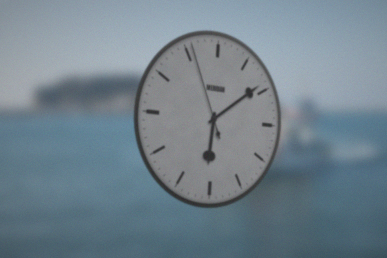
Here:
6 h 08 min 56 s
